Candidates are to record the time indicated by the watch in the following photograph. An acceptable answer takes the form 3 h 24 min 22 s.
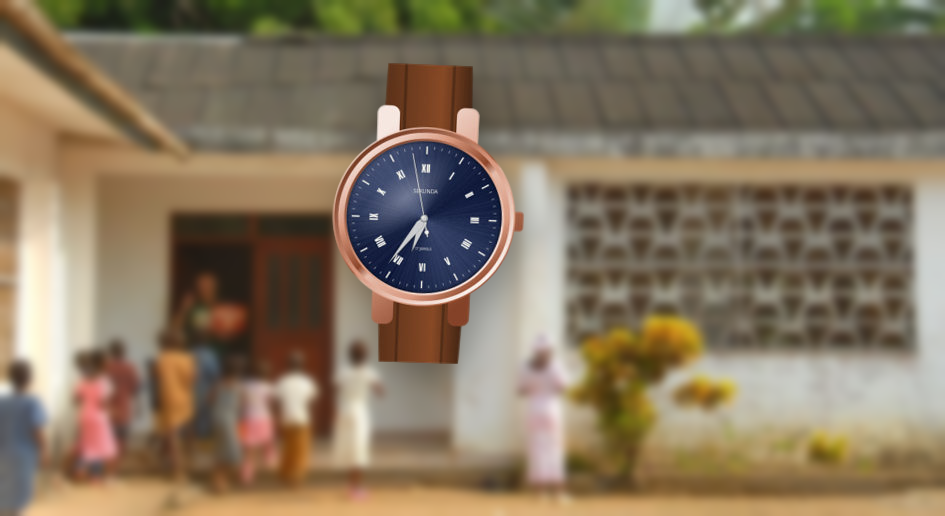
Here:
6 h 35 min 58 s
